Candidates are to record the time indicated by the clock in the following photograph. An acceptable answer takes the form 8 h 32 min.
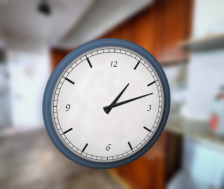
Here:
1 h 12 min
